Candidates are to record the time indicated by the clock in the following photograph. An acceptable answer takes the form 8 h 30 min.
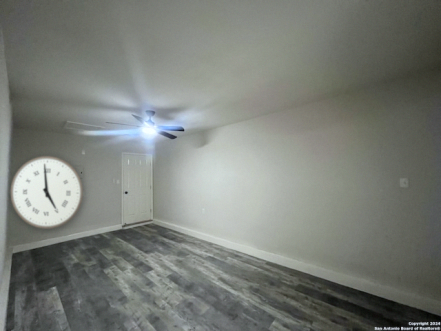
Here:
4 h 59 min
